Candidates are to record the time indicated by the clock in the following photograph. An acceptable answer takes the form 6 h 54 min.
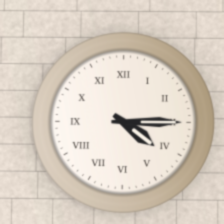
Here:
4 h 15 min
